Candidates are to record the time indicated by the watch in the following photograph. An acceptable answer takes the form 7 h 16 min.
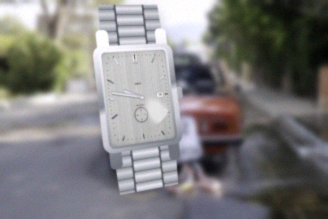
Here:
9 h 47 min
